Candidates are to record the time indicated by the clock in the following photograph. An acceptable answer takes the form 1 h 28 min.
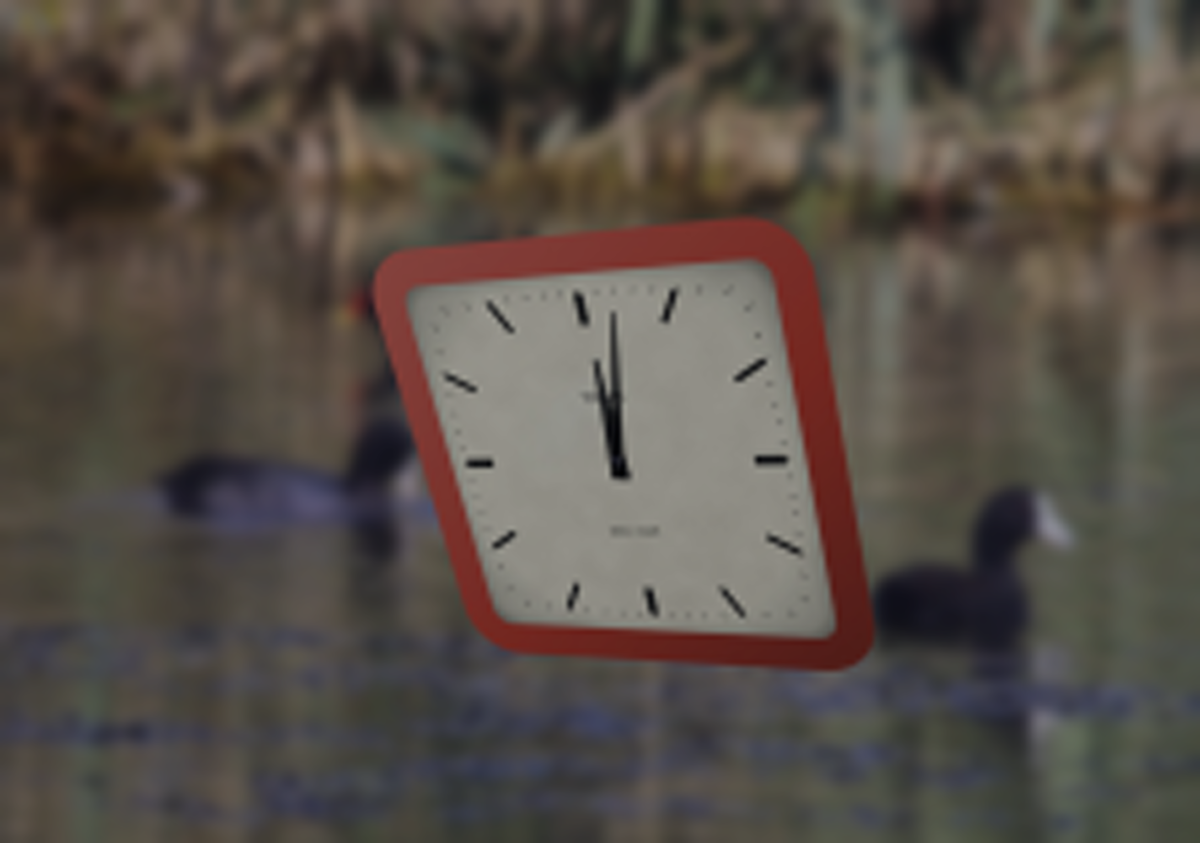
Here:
12 h 02 min
